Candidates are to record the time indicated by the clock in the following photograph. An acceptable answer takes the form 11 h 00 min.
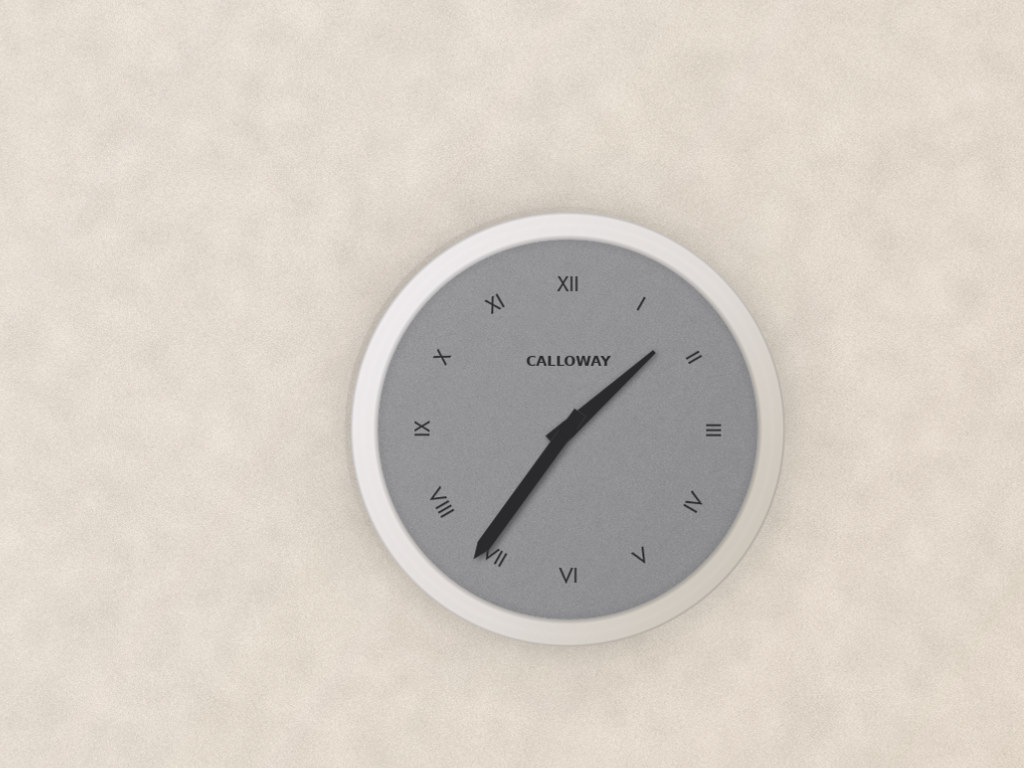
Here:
1 h 36 min
